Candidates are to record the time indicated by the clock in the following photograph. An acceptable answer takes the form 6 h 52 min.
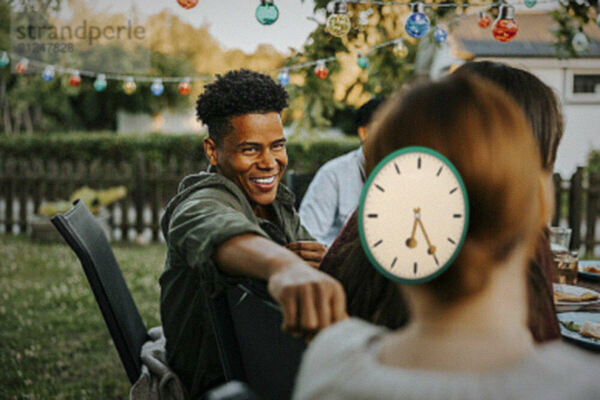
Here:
6 h 25 min
